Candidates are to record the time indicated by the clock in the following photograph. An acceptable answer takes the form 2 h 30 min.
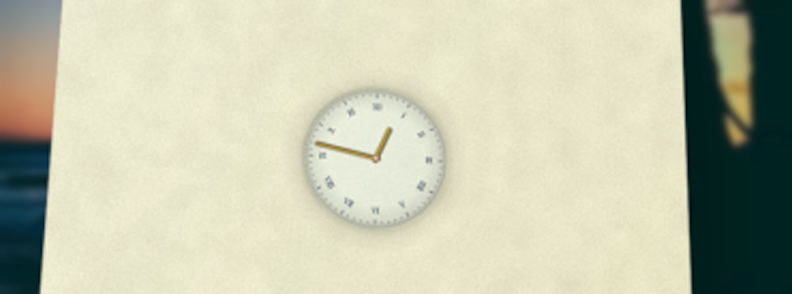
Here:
12 h 47 min
